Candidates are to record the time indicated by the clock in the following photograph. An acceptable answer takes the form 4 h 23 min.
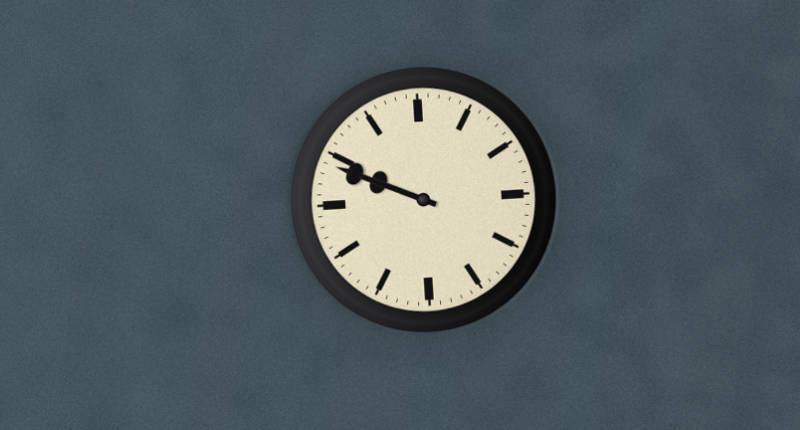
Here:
9 h 49 min
